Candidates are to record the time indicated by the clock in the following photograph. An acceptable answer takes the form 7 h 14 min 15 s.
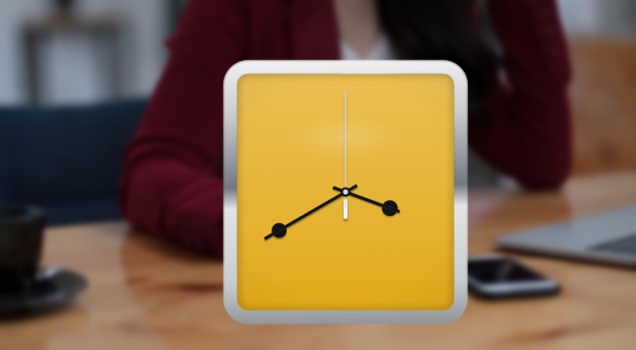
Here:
3 h 40 min 00 s
